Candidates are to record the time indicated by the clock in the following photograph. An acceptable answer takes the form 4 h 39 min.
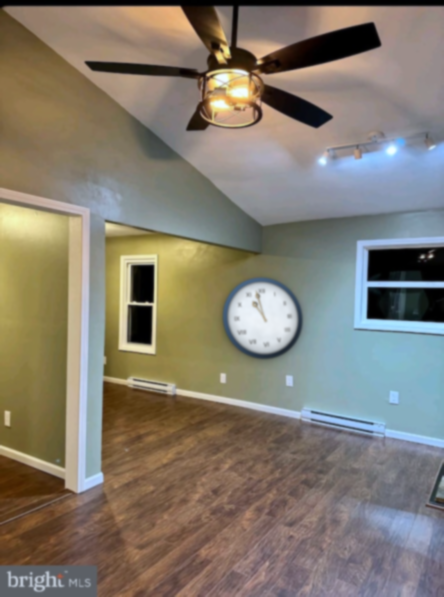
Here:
10 h 58 min
